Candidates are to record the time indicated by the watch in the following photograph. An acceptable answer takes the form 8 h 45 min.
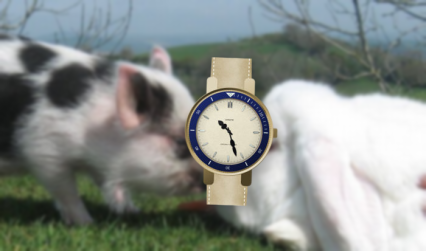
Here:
10 h 27 min
